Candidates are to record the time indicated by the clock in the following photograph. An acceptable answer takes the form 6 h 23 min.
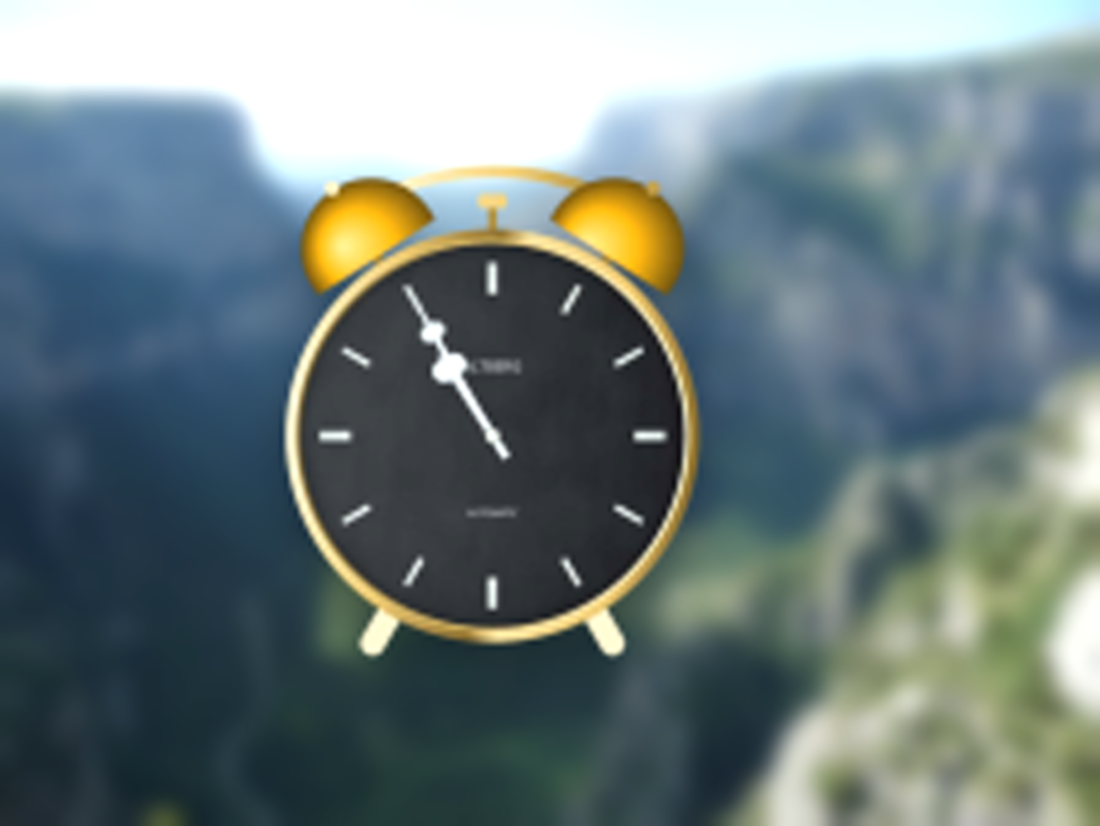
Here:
10 h 55 min
